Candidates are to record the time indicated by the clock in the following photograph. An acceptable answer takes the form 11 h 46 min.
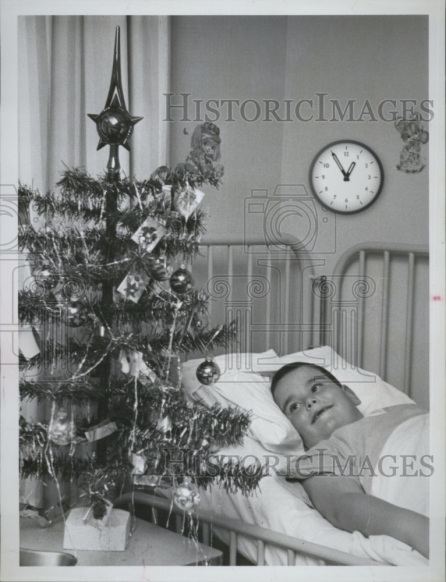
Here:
12 h 55 min
